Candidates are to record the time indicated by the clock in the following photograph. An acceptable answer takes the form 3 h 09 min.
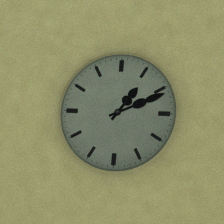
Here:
1 h 11 min
